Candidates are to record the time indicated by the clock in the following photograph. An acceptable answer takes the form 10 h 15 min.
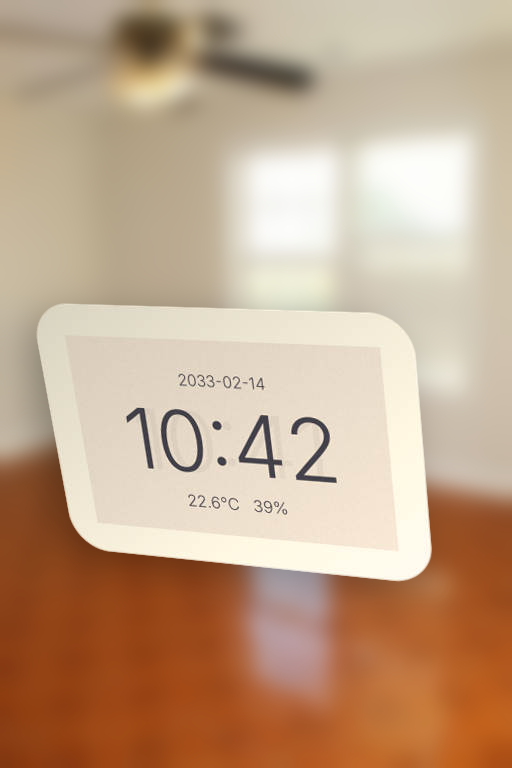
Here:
10 h 42 min
